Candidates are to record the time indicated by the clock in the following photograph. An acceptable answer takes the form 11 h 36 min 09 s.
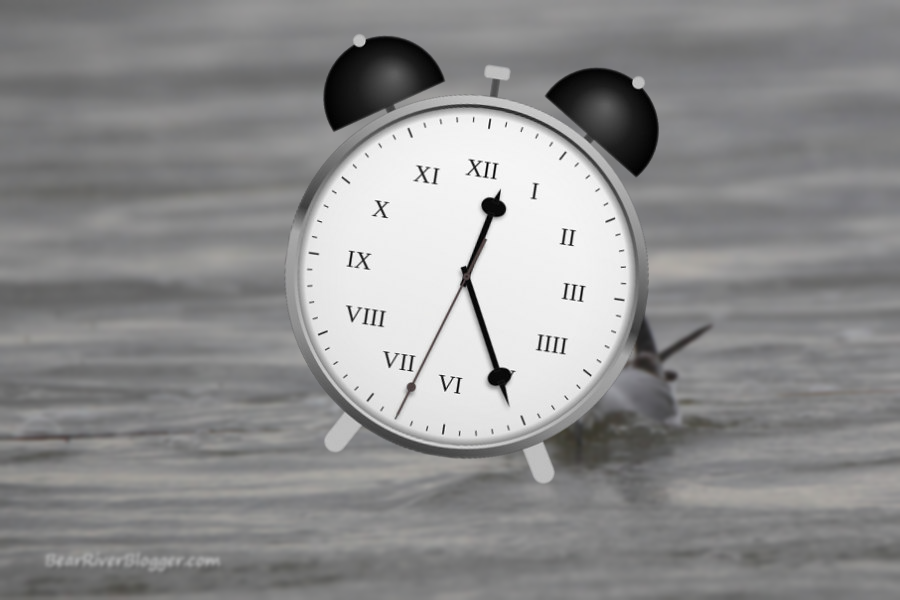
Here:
12 h 25 min 33 s
